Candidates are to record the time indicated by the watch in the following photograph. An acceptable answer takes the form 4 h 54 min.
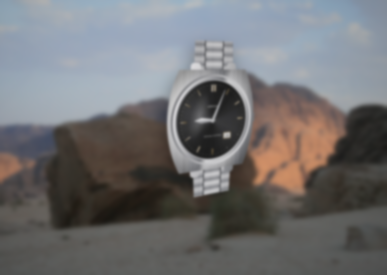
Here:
9 h 04 min
